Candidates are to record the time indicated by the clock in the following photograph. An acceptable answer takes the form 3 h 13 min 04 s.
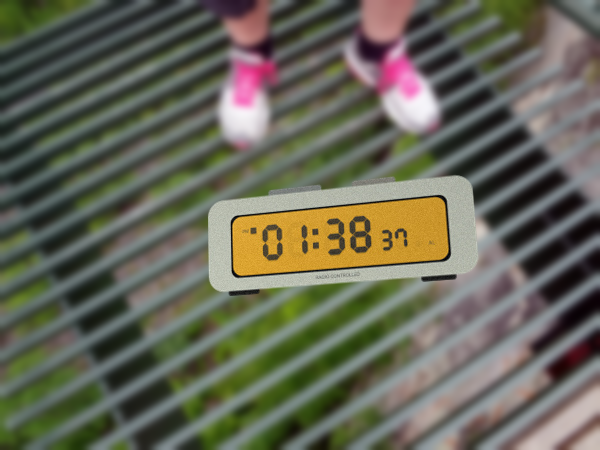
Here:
1 h 38 min 37 s
